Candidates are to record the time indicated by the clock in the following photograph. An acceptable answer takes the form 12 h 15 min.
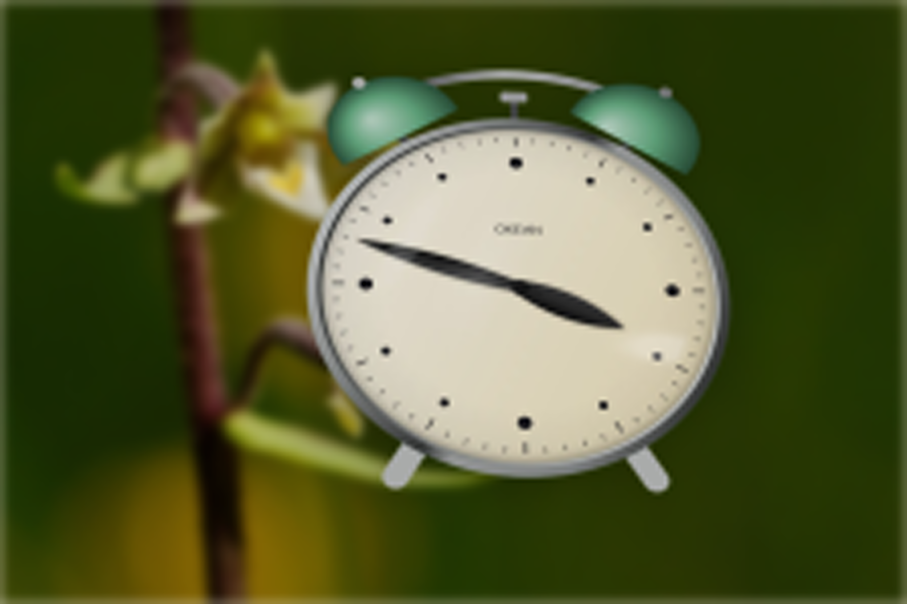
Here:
3 h 48 min
